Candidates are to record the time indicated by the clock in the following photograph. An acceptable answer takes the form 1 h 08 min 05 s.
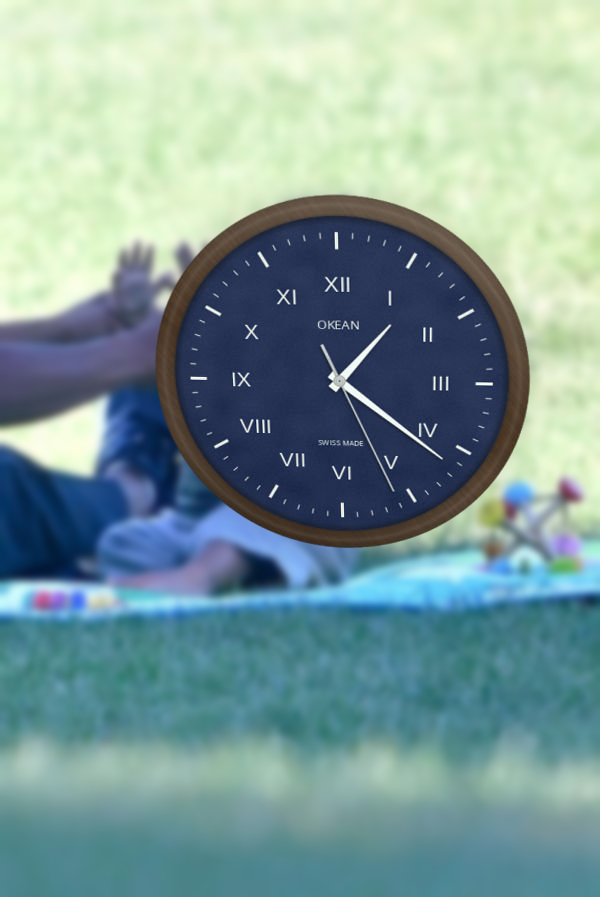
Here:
1 h 21 min 26 s
